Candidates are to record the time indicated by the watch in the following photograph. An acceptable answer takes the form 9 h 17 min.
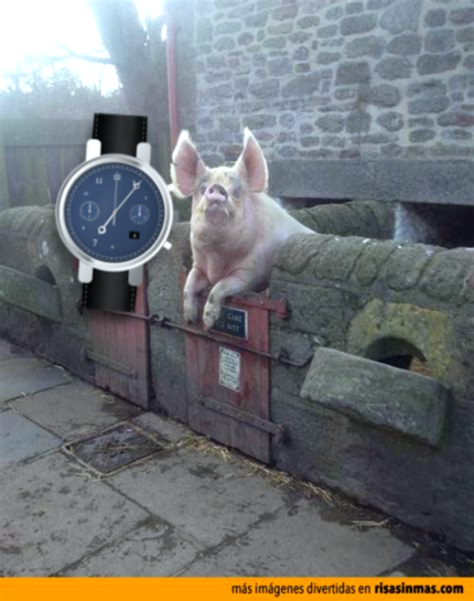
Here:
7 h 06 min
